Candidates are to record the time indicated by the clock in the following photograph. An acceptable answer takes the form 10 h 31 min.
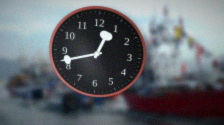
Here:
12 h 42 min
